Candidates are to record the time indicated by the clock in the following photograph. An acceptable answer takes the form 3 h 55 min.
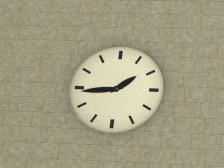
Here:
1 h 44 min
